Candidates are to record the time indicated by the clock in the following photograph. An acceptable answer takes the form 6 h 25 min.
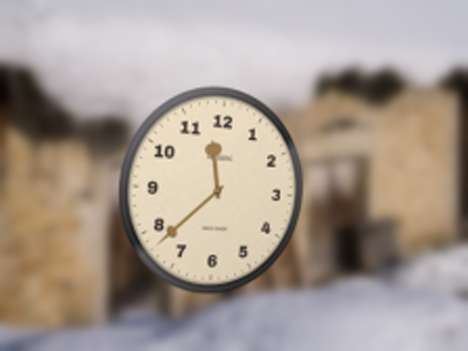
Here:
11 h 38 min
